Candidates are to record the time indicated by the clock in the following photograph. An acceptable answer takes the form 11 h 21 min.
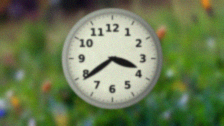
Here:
3 h 39 min
